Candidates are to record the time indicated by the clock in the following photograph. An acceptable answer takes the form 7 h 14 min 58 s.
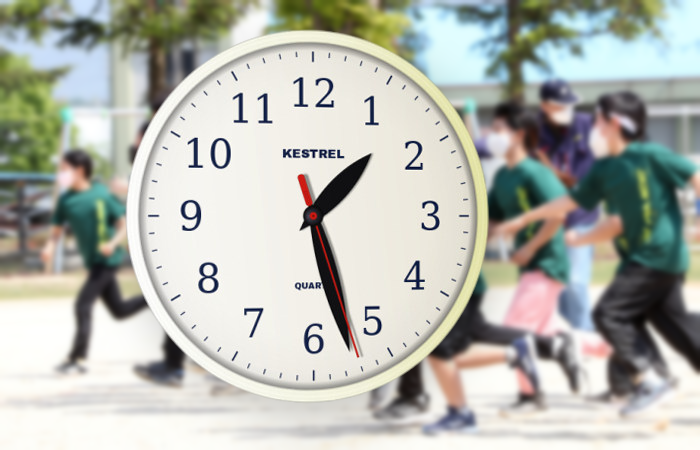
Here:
1 h 27 min 27 s
